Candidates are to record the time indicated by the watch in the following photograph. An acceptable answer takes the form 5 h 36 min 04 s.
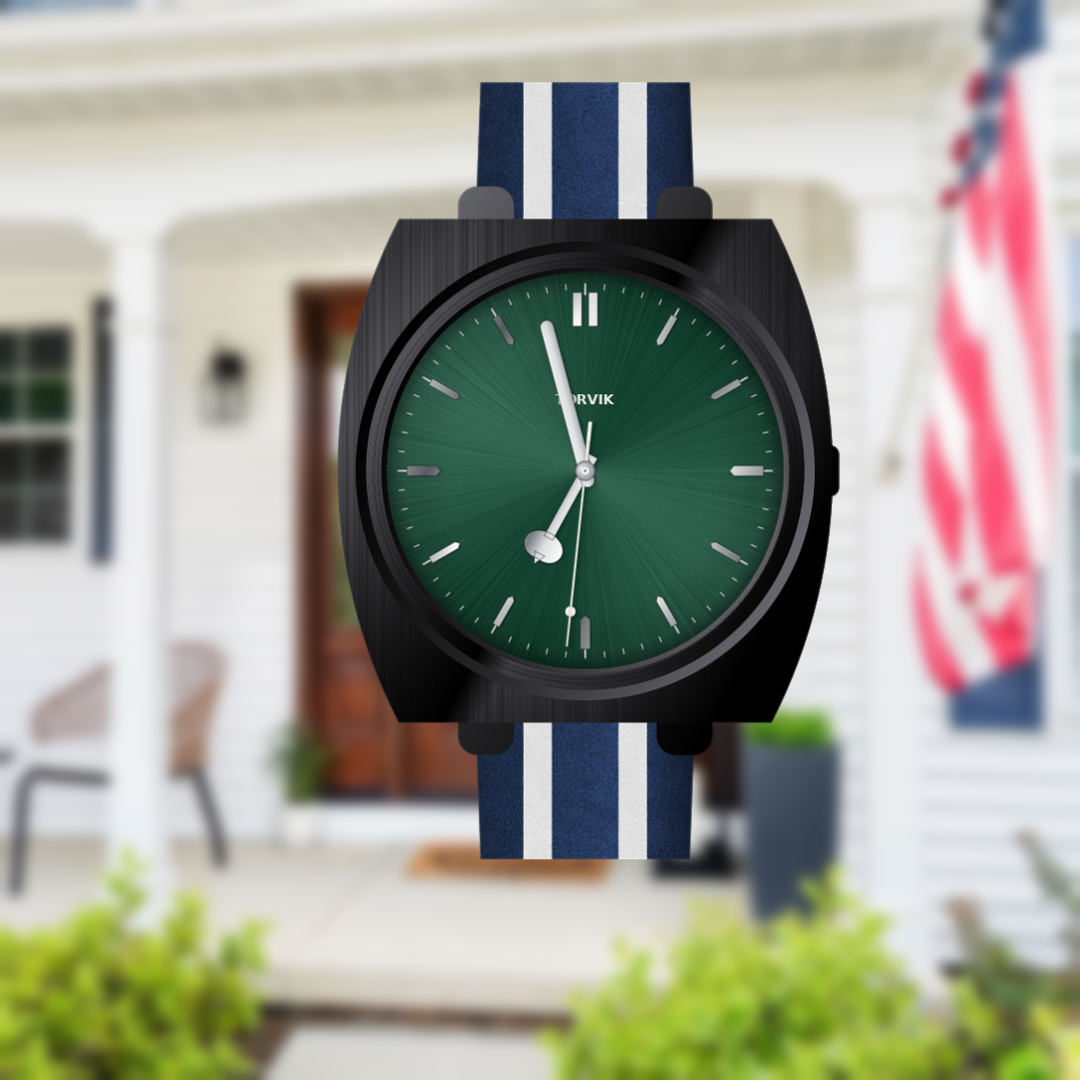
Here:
6 h 57 min 31 s
